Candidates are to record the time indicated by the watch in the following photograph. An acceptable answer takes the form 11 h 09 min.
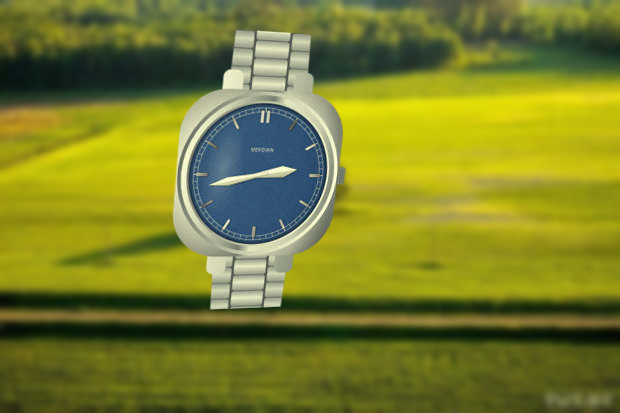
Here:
2 h 43 min
